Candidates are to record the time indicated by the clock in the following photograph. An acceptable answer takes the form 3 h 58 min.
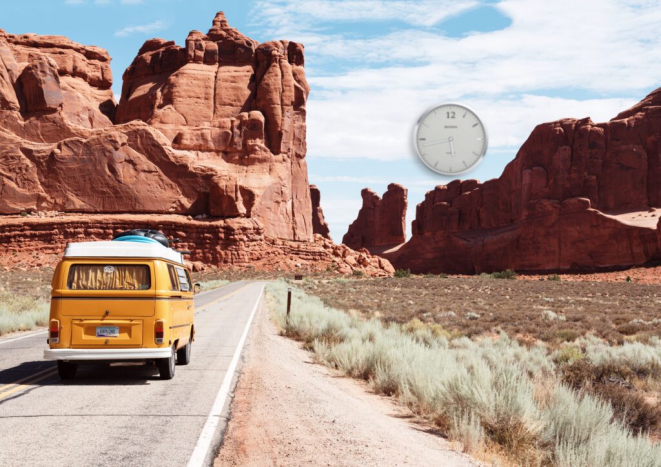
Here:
5 h 43 min
